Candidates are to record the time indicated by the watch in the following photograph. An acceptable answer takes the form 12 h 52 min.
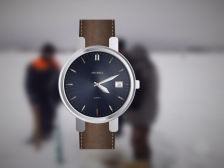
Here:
4 h 11 min
